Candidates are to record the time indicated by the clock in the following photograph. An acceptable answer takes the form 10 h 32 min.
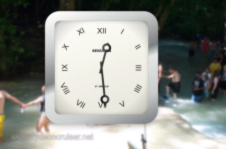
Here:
12 h 29 min
